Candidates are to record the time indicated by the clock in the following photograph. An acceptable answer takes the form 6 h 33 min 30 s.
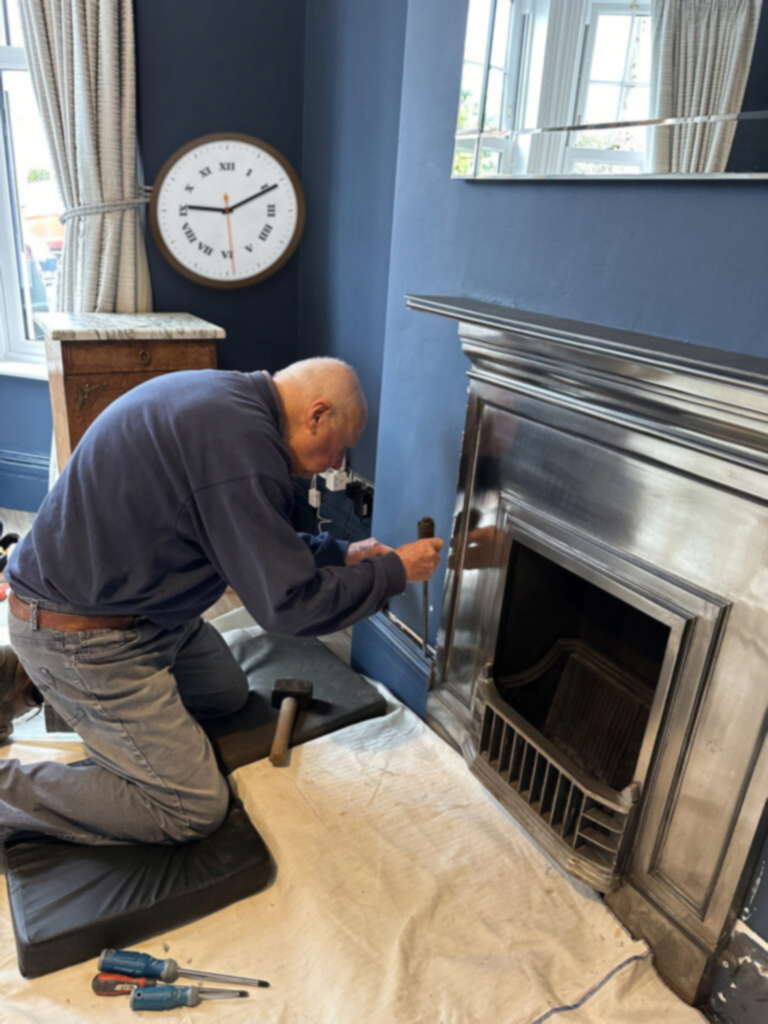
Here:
9 h 10 min 29 s
